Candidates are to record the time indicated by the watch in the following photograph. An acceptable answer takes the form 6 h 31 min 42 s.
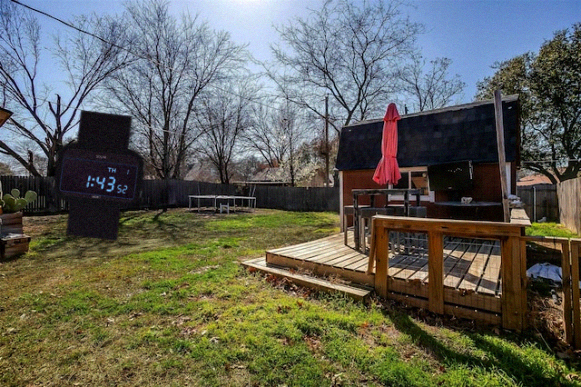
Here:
1 h 43 min 52 s
